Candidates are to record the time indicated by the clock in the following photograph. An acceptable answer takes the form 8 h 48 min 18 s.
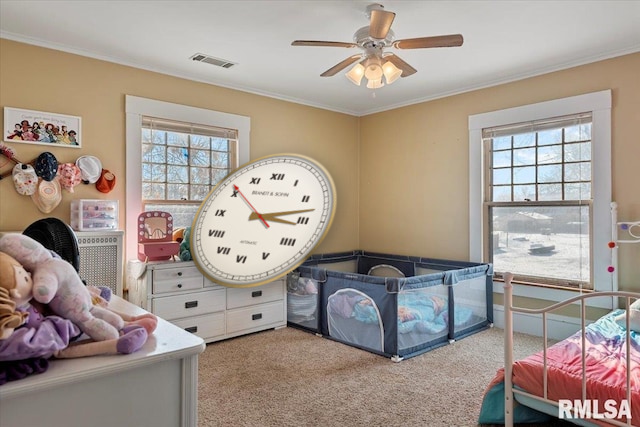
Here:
3 h 12 min 51 s
